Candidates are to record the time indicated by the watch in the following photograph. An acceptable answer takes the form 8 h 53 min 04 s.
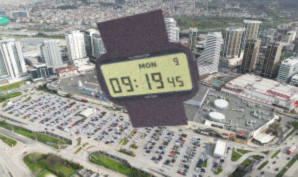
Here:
9 h 19 min 45 s
